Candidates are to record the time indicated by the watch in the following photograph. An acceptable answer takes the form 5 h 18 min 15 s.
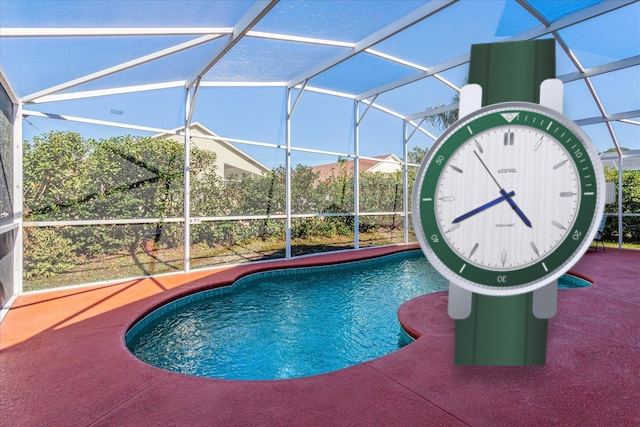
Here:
4 h 40 min 54 s
